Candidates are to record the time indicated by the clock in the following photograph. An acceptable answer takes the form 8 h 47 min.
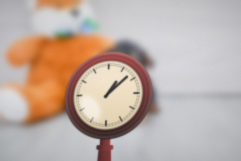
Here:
1 h 08 min
